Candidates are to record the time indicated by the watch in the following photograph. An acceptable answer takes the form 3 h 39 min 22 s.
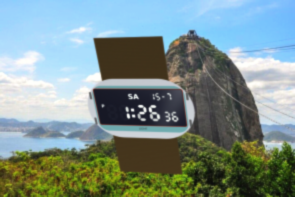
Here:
1 h 26 min 36 s
